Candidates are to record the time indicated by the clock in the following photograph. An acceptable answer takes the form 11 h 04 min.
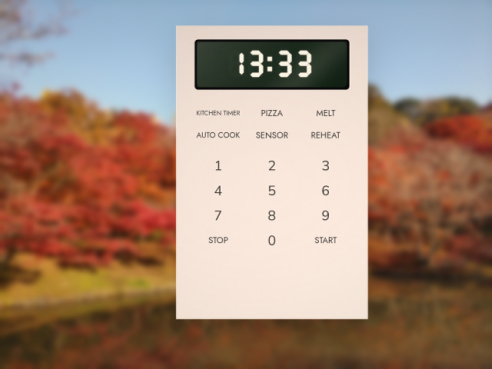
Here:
13 h 33 min
